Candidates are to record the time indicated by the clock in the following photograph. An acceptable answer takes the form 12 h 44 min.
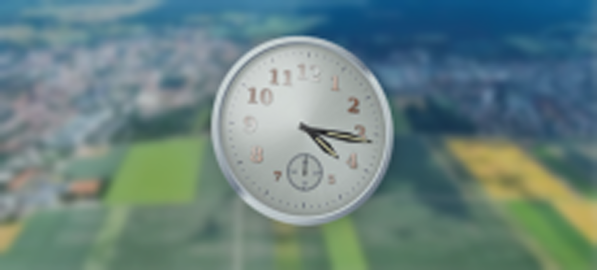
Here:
4 h 16 min
